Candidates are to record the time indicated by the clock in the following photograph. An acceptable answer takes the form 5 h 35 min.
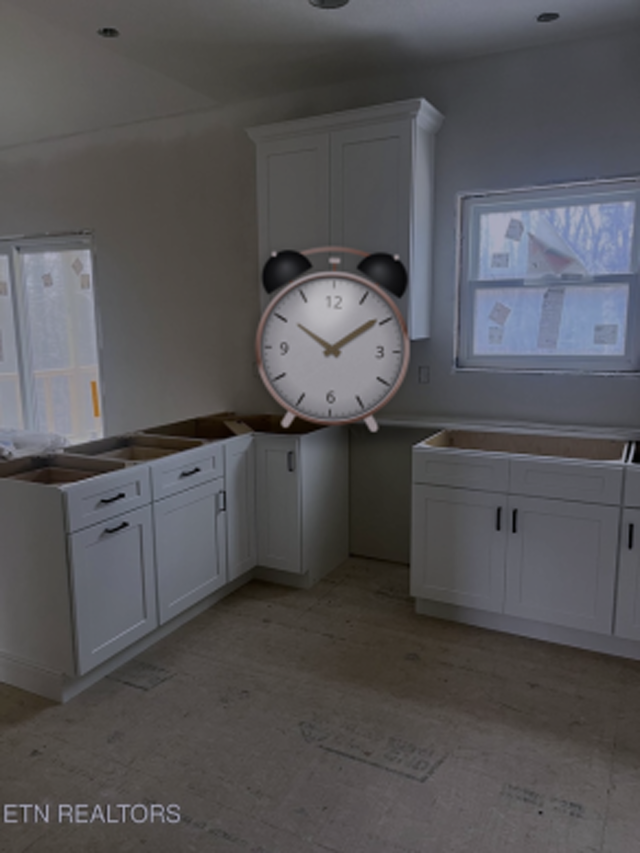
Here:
10 h 09 min
